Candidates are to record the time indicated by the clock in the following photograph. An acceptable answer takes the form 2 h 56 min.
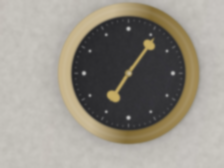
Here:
7 h 06 min
